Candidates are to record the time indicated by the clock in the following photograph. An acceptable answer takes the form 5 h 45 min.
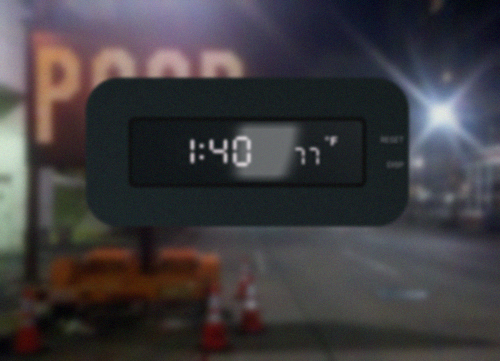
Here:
1 h 40 min
